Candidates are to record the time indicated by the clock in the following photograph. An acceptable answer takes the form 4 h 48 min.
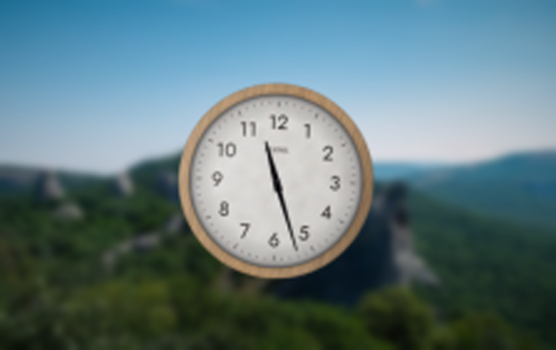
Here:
11 h 27 min
